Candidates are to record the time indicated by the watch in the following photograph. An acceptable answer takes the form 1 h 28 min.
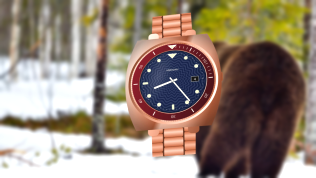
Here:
8 h 24 min
